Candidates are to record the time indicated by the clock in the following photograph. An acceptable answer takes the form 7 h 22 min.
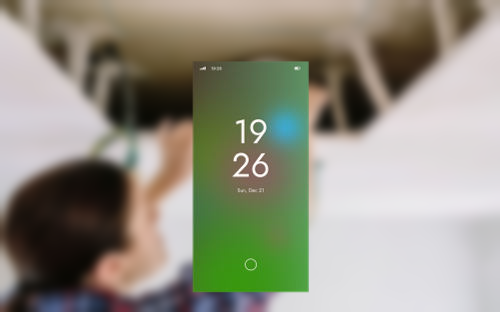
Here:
19 h 26 min
